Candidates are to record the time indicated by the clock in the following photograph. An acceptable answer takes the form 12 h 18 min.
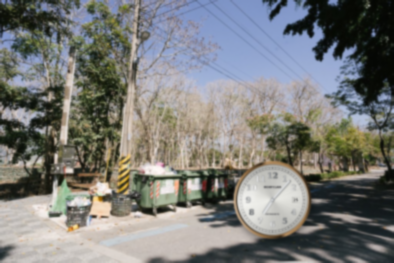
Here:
7 h 07 min
